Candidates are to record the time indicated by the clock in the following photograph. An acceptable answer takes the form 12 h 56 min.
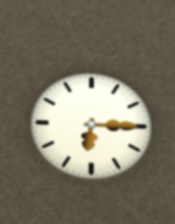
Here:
6 h 15 min
